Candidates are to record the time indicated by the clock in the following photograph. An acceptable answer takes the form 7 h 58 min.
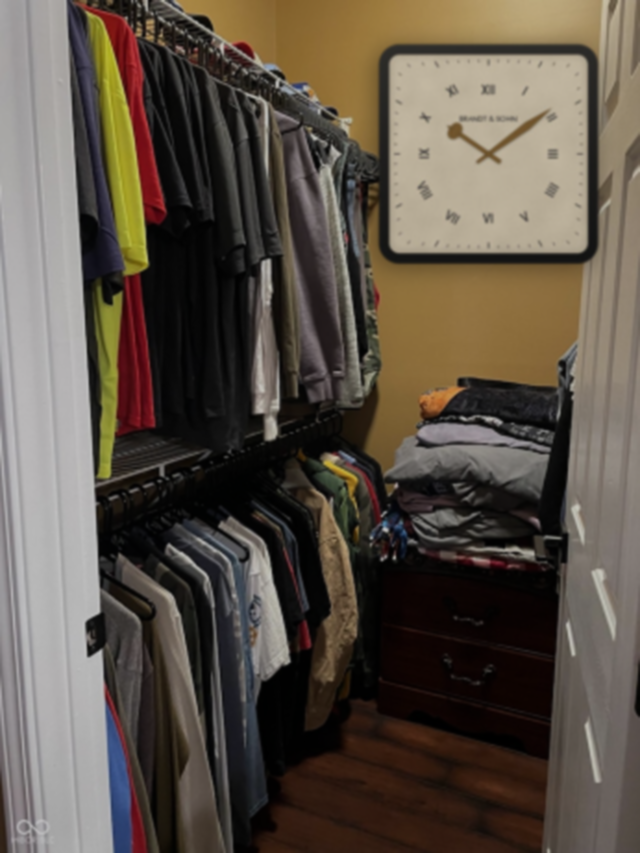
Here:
10 h 09 min
